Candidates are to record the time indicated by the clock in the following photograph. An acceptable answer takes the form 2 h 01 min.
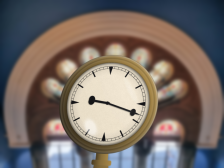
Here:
9 h 18 min
